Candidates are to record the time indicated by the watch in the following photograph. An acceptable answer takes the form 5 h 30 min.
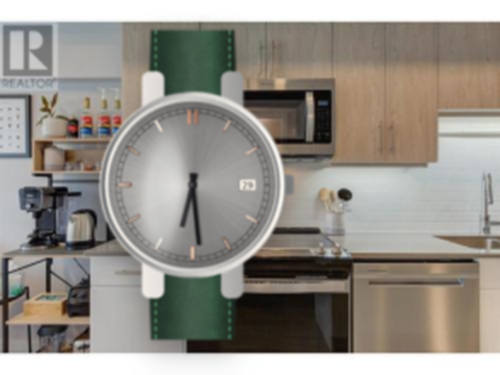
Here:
6 h 29 min
